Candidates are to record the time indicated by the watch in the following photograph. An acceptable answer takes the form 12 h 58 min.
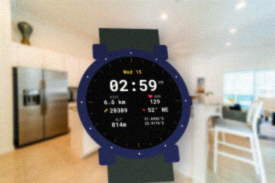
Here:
2 h 59 min
